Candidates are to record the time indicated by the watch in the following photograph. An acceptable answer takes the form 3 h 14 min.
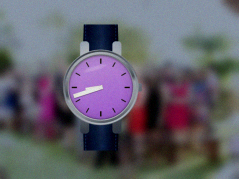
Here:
8 h 42 min
